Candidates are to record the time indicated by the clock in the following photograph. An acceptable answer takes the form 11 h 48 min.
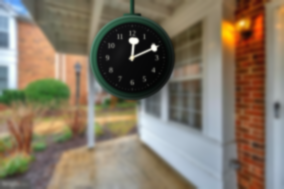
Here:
12 h 11 min
